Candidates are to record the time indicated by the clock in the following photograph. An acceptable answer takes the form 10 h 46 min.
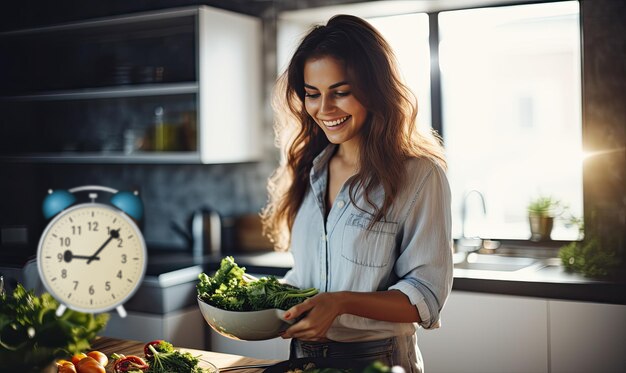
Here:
9 h 07 min
